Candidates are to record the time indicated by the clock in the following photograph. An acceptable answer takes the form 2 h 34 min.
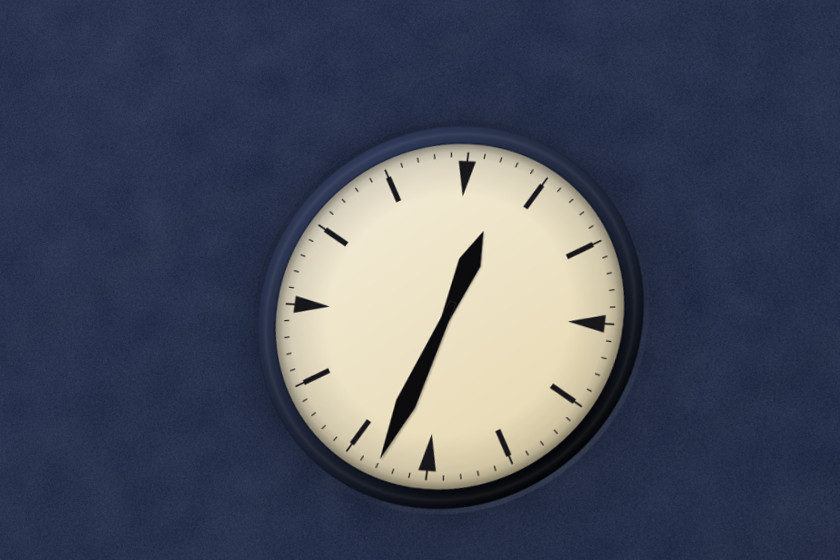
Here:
12 h 33 min
